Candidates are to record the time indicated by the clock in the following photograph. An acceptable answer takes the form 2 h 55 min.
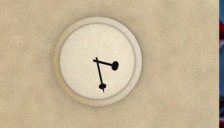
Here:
3 h 28 min
